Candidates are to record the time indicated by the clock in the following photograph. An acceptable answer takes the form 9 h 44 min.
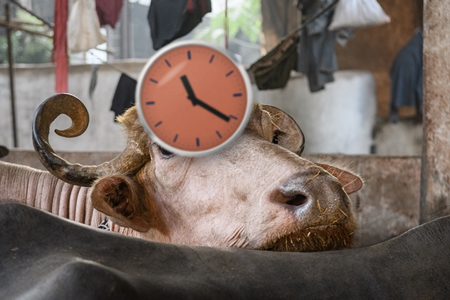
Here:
11 h 21 min
